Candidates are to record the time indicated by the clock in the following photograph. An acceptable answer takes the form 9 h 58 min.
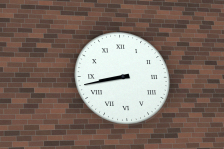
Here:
8 h 43 min
